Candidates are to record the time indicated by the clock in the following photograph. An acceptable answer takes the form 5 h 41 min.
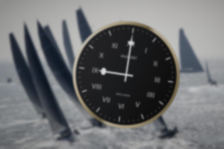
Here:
9 h 00 min
